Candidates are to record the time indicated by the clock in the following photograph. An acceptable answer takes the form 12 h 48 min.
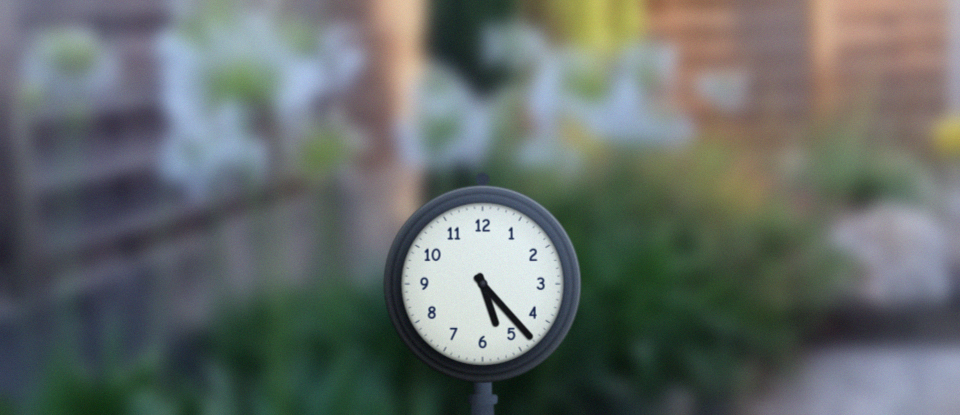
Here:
5 h 23 min
